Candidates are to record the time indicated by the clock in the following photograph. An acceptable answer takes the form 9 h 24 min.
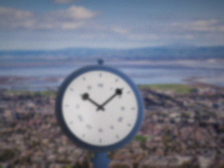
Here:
10 h 08 min
